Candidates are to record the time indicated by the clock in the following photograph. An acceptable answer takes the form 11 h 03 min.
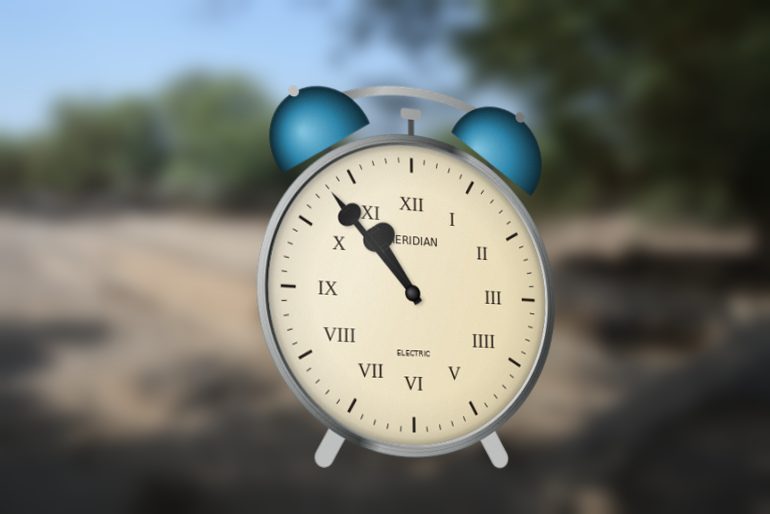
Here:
10 h 53 min
